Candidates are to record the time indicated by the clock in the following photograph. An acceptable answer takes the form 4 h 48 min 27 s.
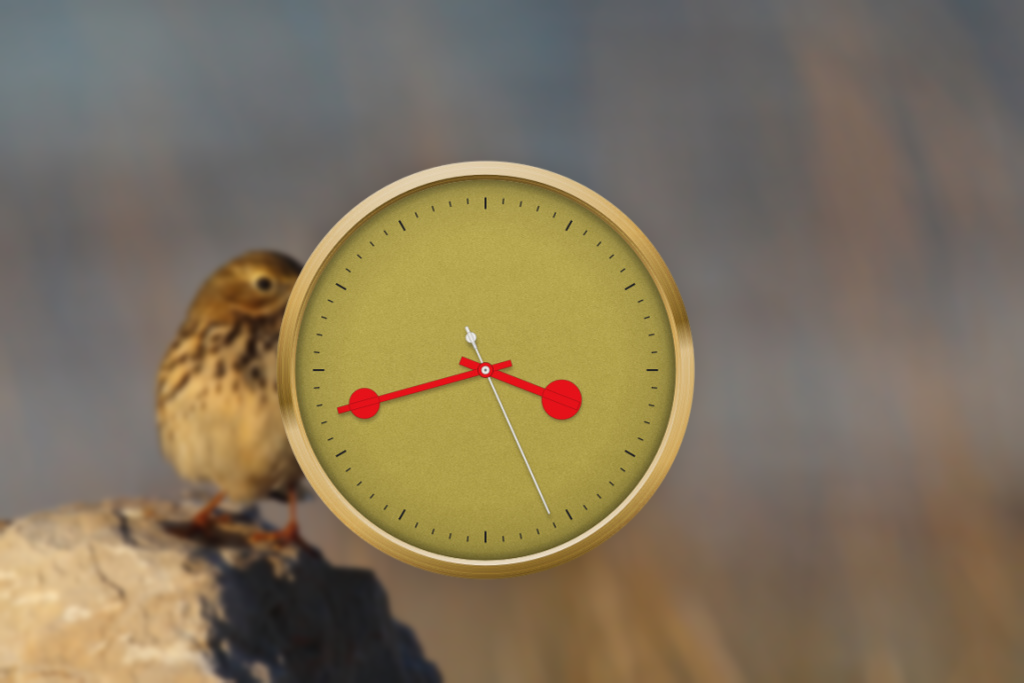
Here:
3 h 42 min 26 s
